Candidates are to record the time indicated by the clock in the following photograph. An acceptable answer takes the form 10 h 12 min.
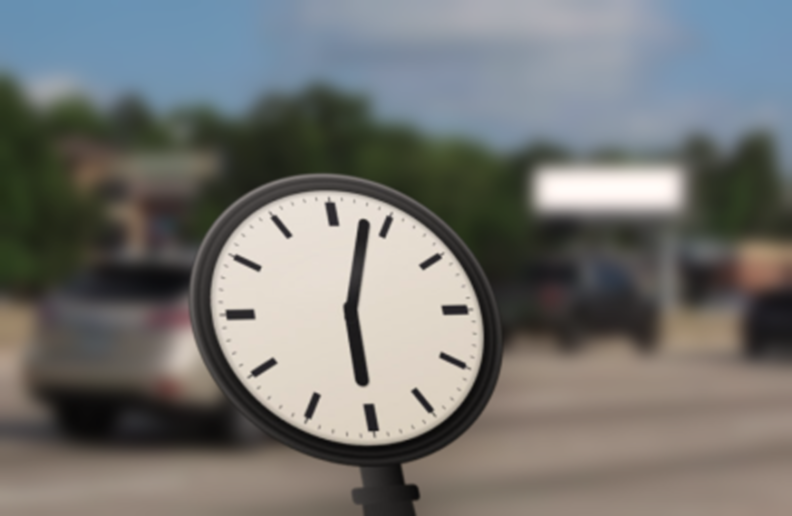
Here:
6 h 03 min
